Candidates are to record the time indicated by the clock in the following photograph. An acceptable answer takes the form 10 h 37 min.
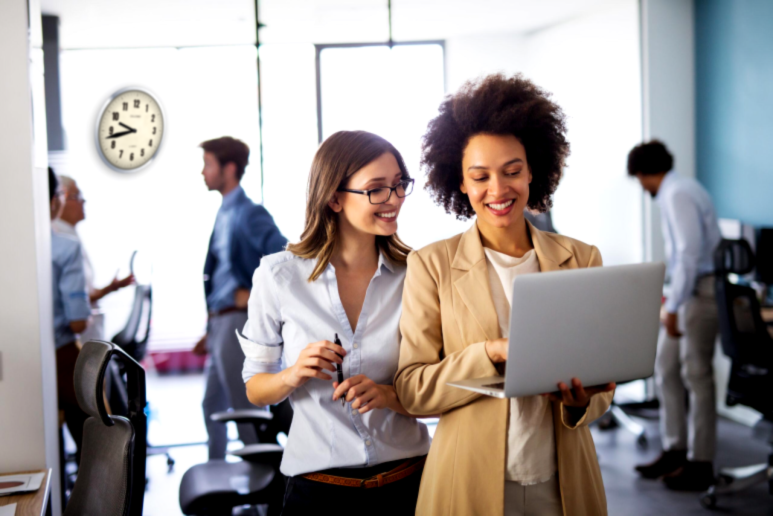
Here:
9 h 43 min
